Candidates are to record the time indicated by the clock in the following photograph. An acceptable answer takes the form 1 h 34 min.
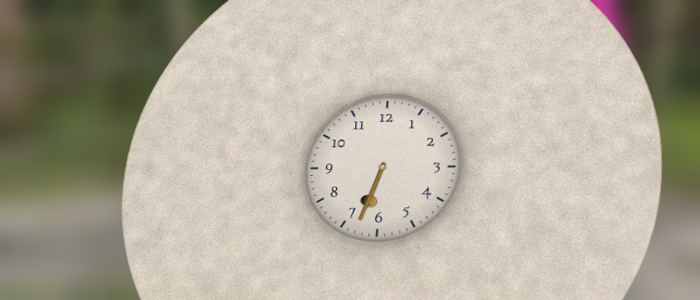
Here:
6 h 33 min
